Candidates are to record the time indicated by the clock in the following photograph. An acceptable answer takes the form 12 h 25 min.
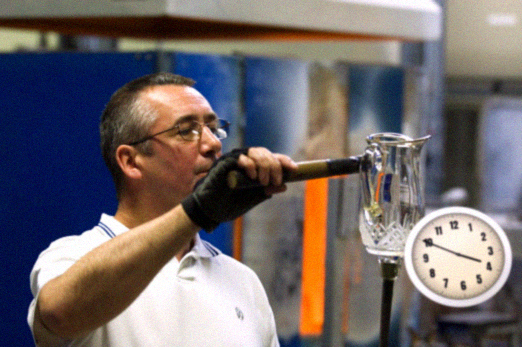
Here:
3 h 50 min
